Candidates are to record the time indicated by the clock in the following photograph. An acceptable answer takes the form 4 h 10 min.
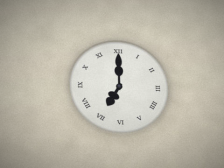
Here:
7 h 00 min
